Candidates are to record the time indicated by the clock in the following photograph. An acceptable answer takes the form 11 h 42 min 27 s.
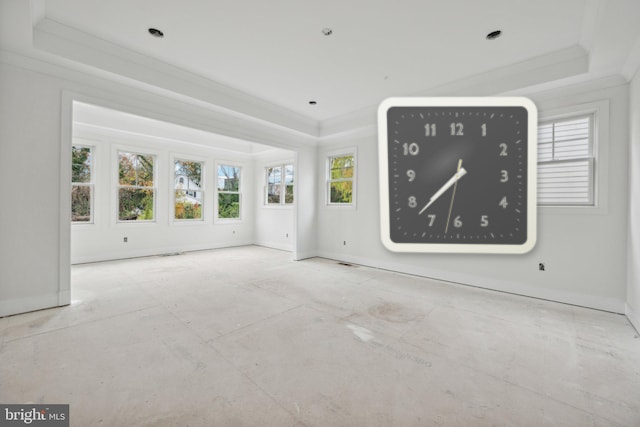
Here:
7 h 37 min 32 s
